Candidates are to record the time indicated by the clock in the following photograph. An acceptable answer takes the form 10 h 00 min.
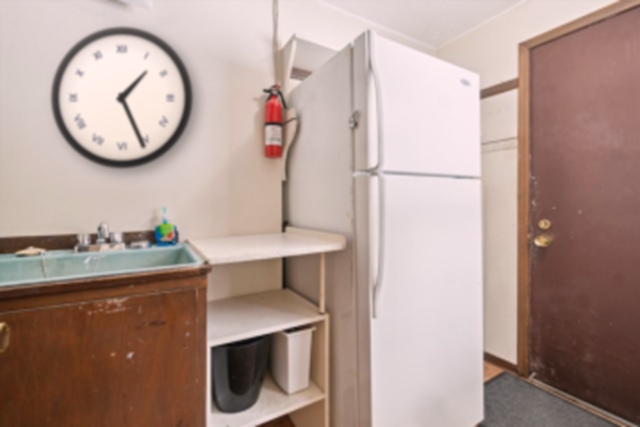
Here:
1 h 26 min
